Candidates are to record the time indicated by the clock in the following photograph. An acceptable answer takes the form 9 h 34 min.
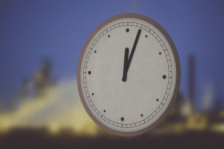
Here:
12 h 03 min
